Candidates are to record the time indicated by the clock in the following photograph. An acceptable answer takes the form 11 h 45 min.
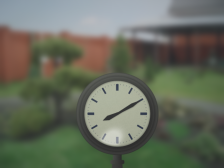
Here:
8 h 10 min
